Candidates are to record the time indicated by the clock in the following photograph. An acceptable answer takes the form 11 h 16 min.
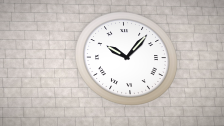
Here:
10 h 07 min
